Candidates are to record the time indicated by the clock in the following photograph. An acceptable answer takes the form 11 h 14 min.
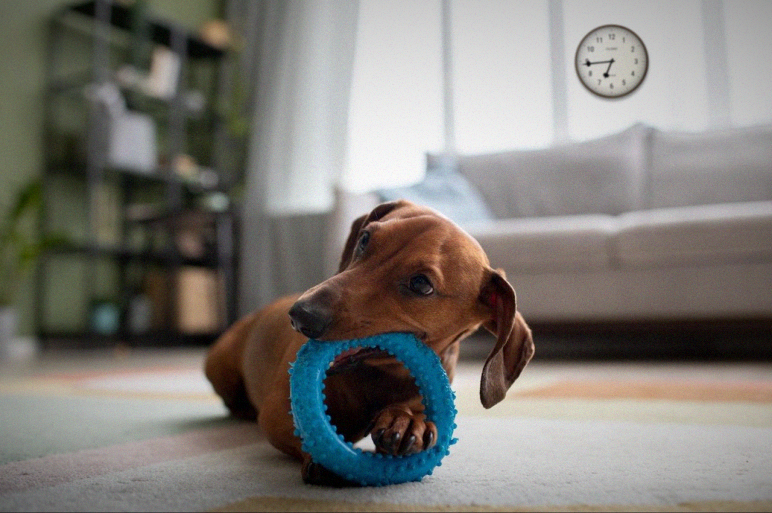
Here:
6 h 44 min
